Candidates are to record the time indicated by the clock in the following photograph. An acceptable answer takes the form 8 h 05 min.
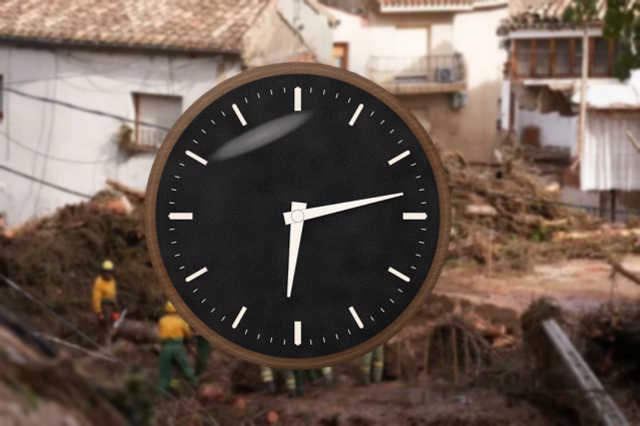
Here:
6 h 13 min
